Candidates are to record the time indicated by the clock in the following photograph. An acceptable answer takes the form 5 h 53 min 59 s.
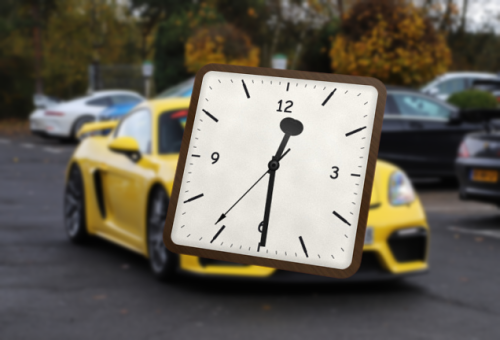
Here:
12 h 29 min 36 s
